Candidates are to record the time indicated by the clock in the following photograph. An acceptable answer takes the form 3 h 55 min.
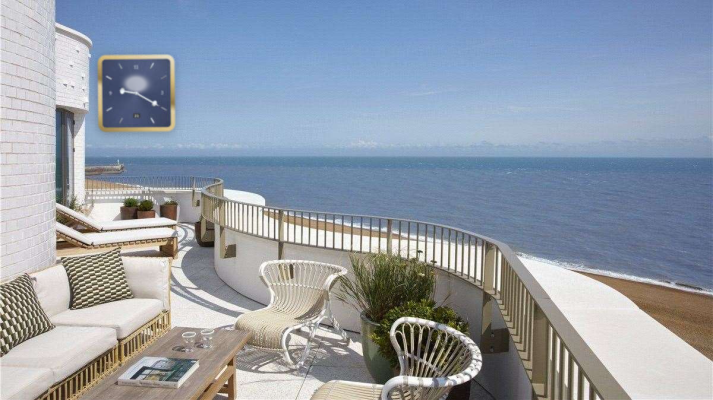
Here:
9 h 20 min
